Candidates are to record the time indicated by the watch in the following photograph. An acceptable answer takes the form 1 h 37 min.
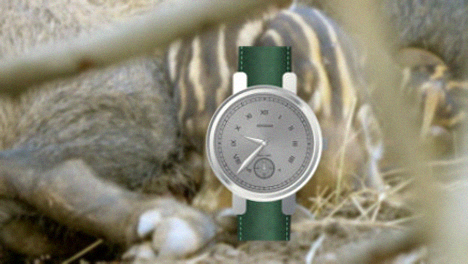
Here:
9 h 37 min
